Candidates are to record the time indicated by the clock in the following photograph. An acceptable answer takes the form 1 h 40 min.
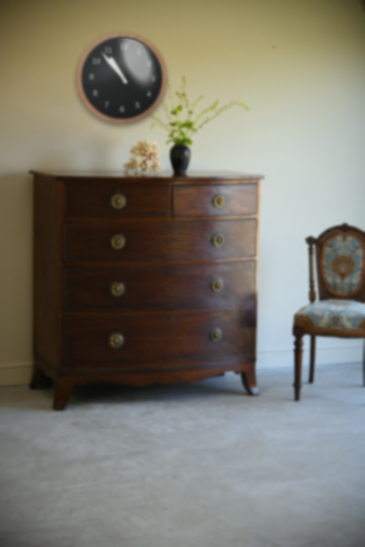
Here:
10 h 53 min
